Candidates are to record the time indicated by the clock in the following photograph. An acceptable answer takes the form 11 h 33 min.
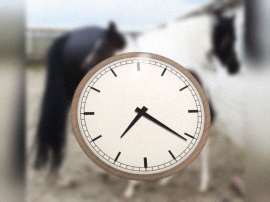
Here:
7 h 21 min
